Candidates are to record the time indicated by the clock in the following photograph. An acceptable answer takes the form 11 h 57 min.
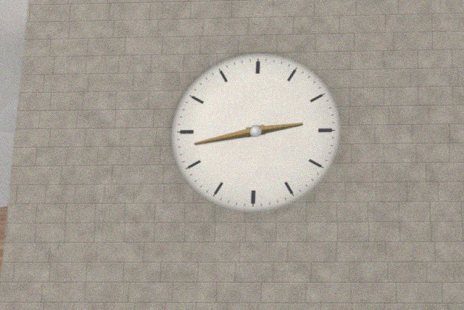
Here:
2 h 43 min
